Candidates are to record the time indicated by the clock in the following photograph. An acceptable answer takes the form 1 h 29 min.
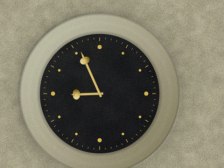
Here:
8 h 56 min
